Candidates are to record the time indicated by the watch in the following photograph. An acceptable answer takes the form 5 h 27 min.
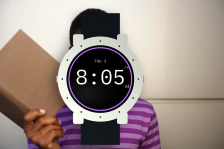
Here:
8 h 05 min
